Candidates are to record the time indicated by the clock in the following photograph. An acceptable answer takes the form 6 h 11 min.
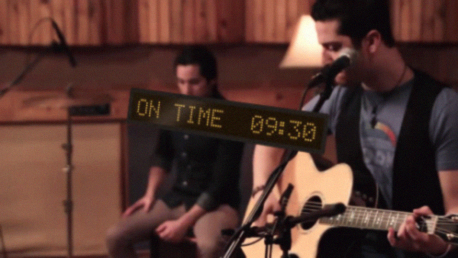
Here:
9 h 30 min
